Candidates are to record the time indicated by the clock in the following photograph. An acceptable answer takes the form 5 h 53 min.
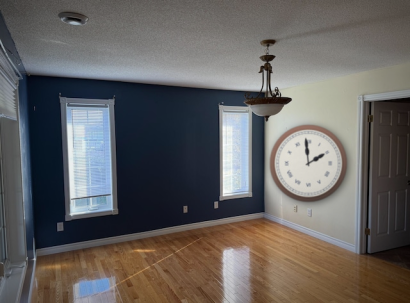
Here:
1 h 59 min
